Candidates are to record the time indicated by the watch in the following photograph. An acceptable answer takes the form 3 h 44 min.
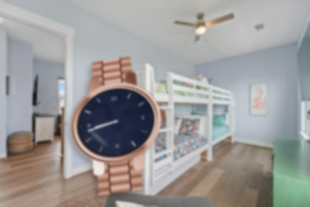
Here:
8 h 43 min
